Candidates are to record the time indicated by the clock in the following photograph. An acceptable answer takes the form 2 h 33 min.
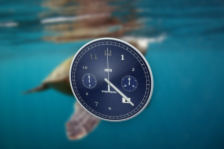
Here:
4 h 22 min
